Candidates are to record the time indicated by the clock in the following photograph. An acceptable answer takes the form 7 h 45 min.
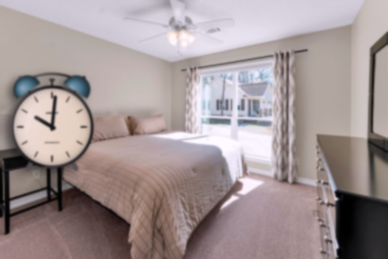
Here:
10 h 01 min
